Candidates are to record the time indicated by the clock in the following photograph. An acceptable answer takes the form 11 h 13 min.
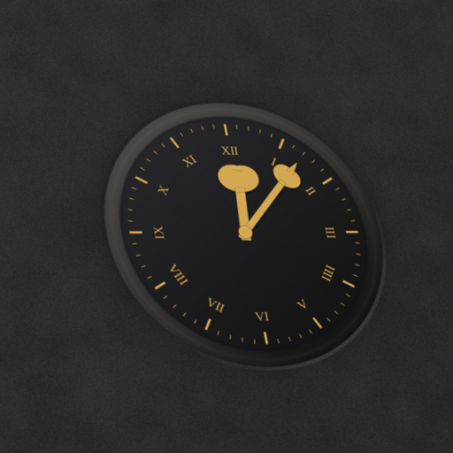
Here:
12 h 07 min
